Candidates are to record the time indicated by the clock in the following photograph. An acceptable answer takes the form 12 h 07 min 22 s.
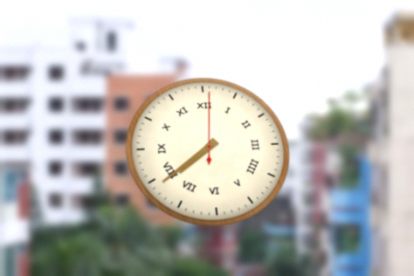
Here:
7 h 39 min 01 s
